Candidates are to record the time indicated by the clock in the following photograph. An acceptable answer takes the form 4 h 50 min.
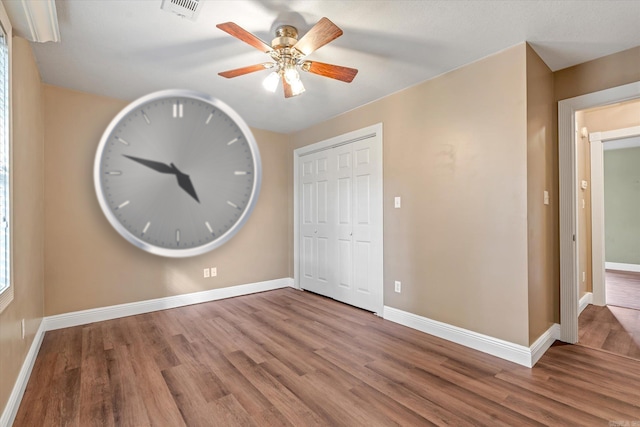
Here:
4 h 48 min
